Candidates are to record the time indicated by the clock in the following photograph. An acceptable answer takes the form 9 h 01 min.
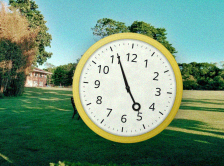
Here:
4 h 56 min
